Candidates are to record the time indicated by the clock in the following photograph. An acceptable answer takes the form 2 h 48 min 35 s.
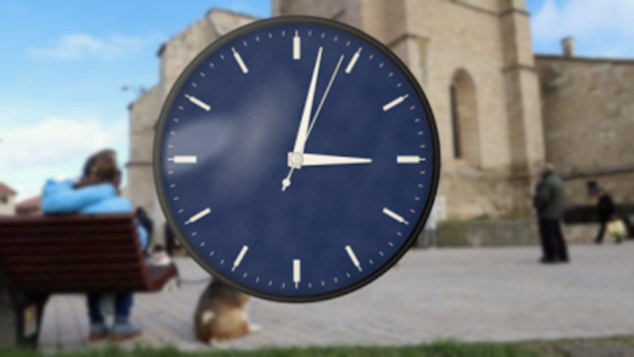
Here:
3 h 02 min 04 s
